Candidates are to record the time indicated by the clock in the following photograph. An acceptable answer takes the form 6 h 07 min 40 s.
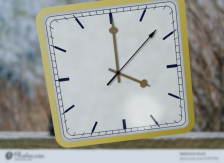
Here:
4 h 00 min 08 s
